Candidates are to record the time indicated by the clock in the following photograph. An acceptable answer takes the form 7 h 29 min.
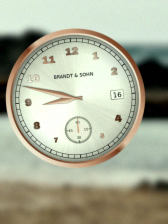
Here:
8 h 48 min
